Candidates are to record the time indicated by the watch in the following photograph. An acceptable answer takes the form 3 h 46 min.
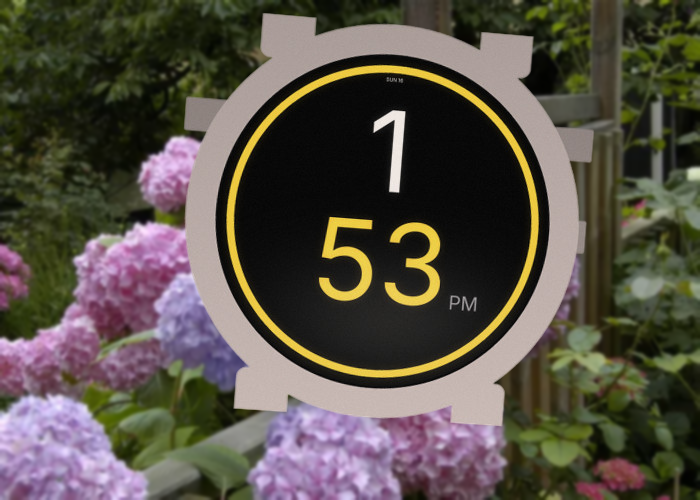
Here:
1 h 53 min
